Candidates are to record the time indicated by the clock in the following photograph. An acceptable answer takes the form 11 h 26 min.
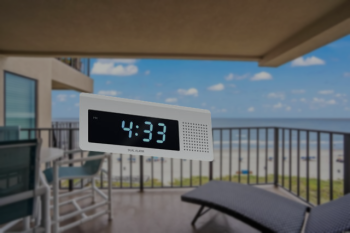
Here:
4 h 33 min
